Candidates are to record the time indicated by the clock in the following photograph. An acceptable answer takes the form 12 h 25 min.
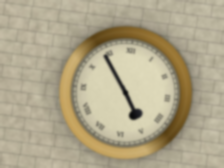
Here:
4 h 54 min
